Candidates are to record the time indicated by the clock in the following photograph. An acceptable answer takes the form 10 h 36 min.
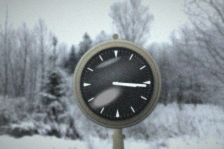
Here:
3 h 16 min
